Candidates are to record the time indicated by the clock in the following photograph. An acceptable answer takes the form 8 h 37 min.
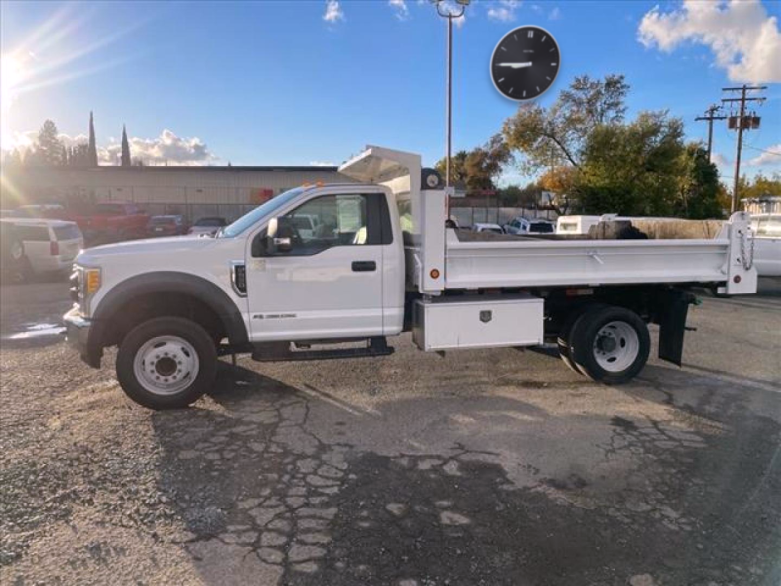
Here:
8 h 45 min
